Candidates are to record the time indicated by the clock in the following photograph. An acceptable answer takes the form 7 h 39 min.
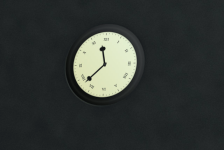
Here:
11 h 38 min
